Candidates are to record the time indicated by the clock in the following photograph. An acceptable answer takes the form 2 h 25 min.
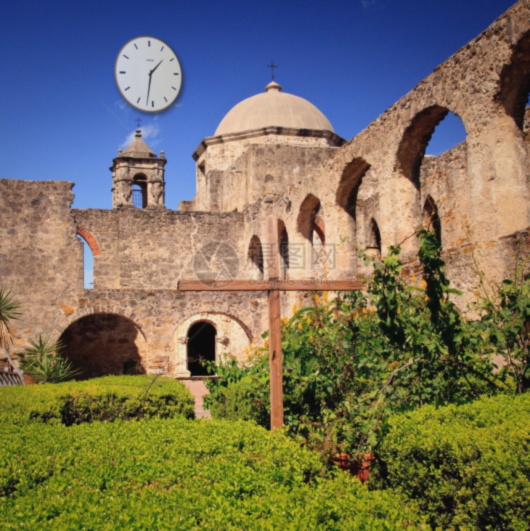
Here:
1 h 32 min
